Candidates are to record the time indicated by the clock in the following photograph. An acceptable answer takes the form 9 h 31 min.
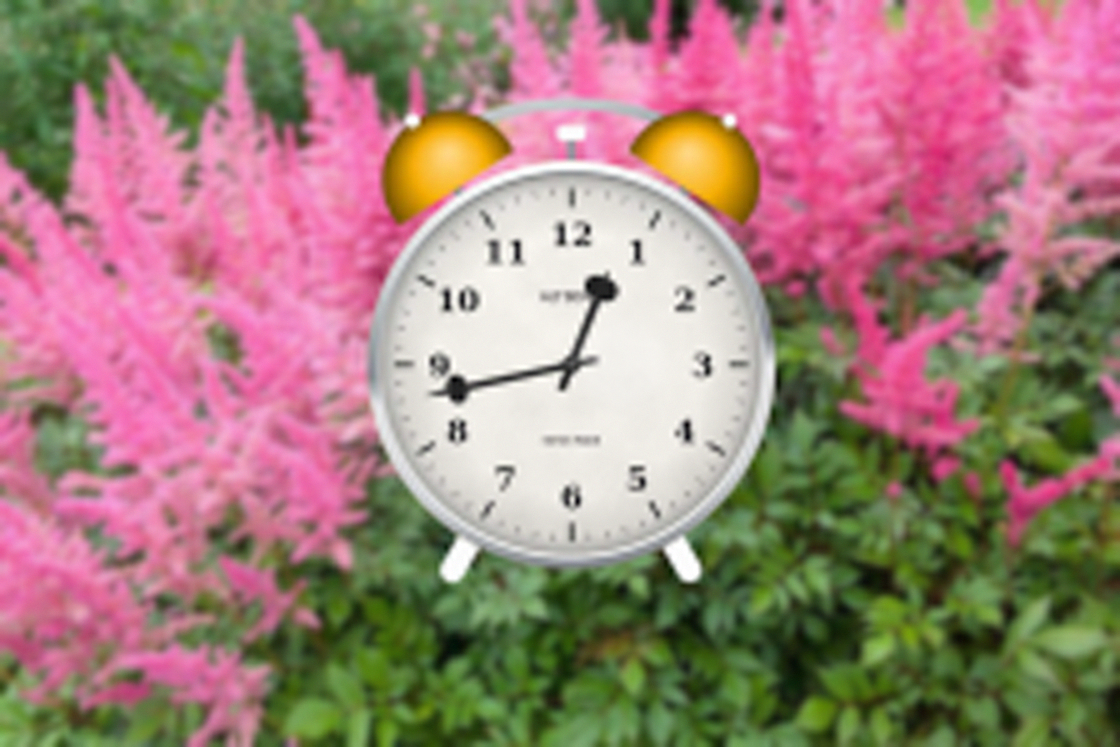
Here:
12 h 43 min
